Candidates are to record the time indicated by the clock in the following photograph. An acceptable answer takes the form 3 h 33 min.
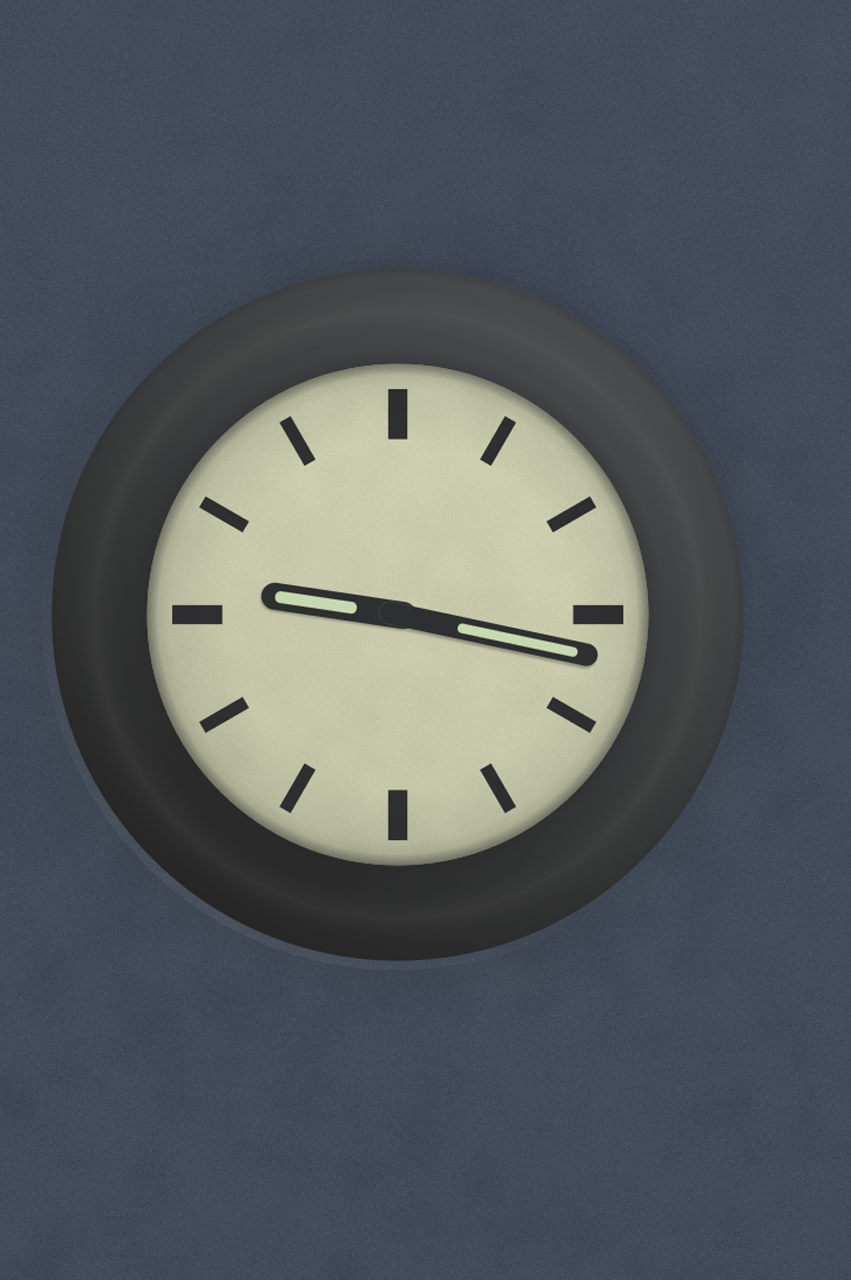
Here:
9 h 17 min
